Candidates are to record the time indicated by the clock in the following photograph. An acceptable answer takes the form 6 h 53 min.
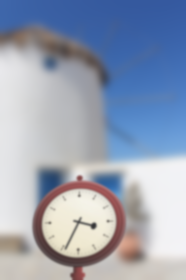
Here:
3 h 34 min
